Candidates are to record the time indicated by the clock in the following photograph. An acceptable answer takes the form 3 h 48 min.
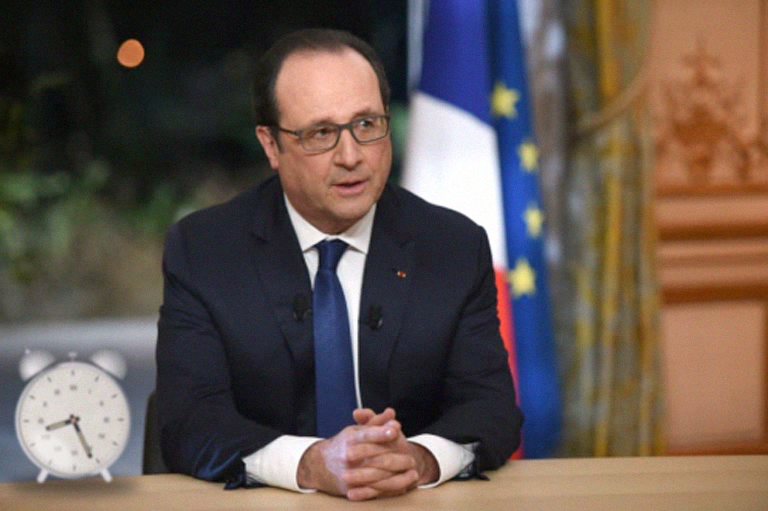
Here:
8 h 26 min
